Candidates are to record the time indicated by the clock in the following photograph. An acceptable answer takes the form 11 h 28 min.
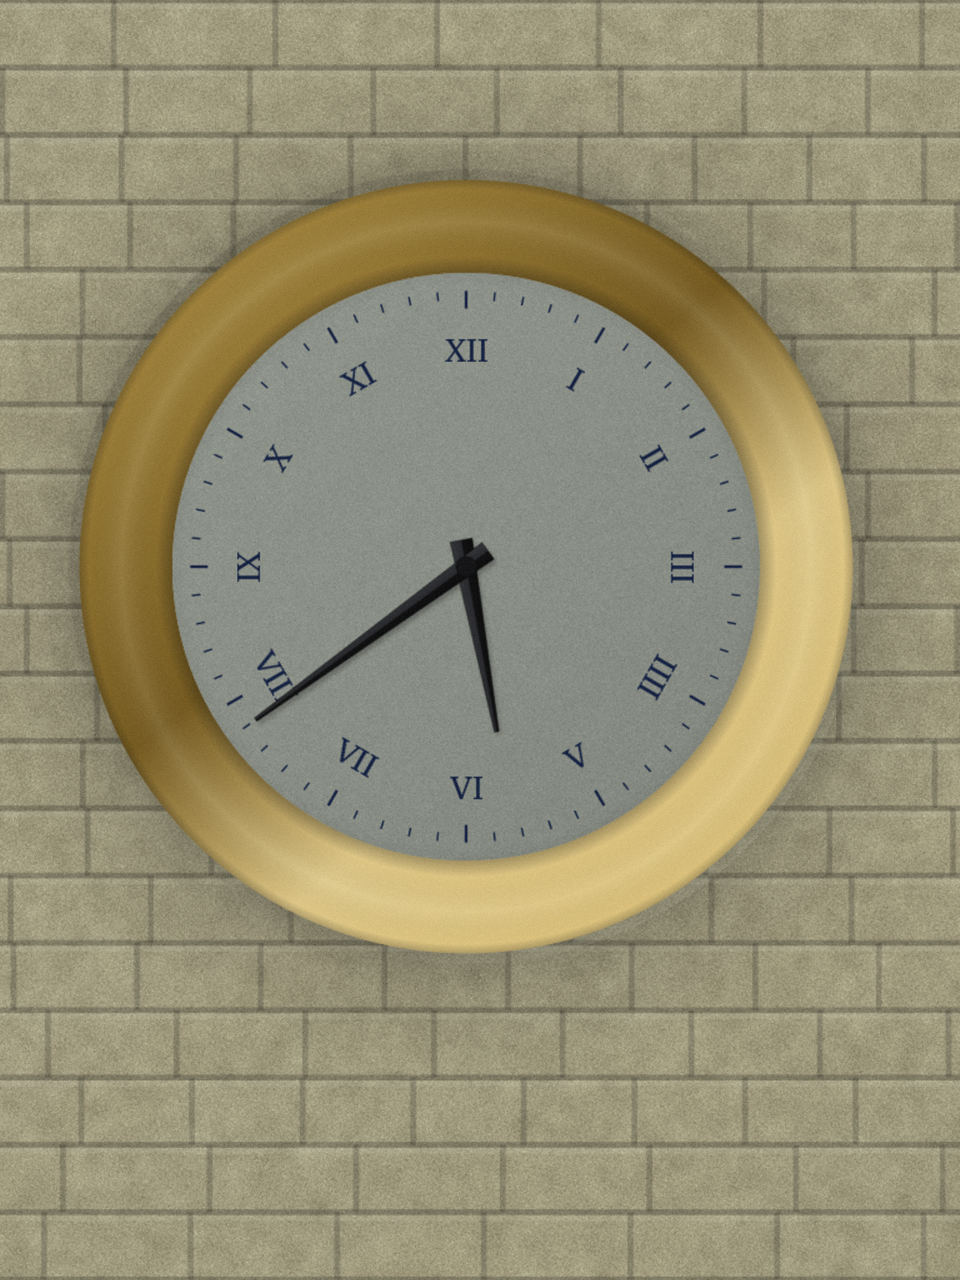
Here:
5 h 39 min
